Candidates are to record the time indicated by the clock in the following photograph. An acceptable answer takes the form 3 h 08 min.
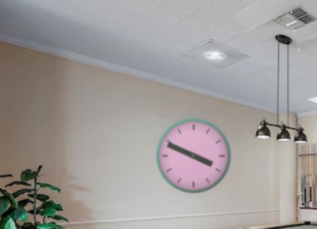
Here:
3 h 49 min
